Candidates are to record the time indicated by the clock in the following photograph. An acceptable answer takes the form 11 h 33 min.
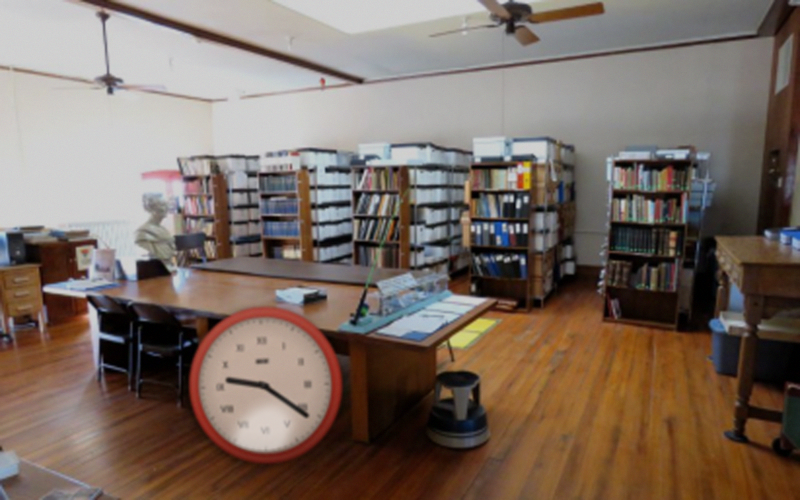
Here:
9 h 21 min
